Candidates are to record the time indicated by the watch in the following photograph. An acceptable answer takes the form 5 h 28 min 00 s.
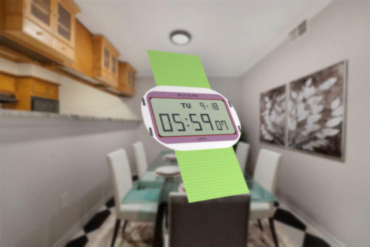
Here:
5 h 59 min 07 s
